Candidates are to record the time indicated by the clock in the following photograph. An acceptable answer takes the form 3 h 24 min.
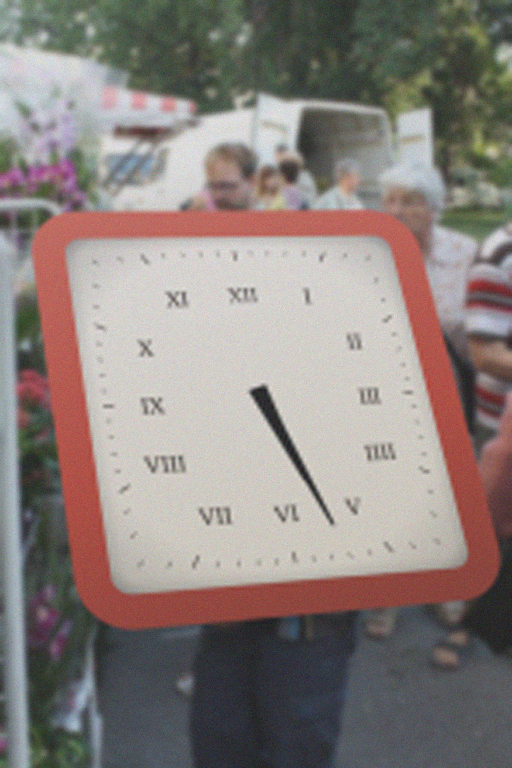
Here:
5 h 27 min
